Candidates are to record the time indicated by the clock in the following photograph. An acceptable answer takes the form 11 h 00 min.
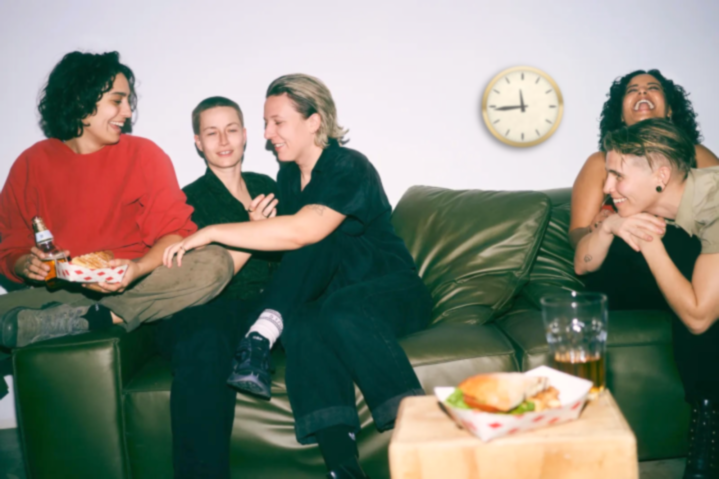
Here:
11 h 44 min
